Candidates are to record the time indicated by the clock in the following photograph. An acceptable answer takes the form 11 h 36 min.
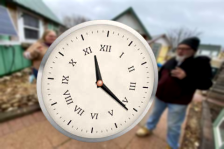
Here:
11 h 21 min
